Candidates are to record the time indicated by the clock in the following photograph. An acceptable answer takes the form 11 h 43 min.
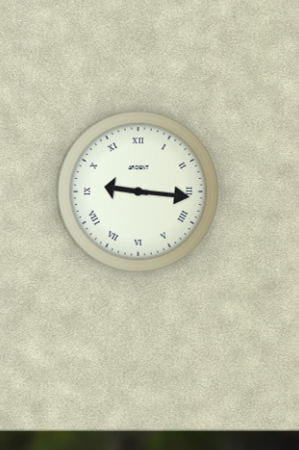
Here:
9 h 16 min
